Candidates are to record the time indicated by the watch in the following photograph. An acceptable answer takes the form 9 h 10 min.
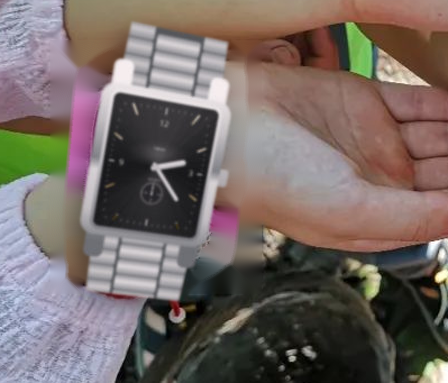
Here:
2 h 23 min
